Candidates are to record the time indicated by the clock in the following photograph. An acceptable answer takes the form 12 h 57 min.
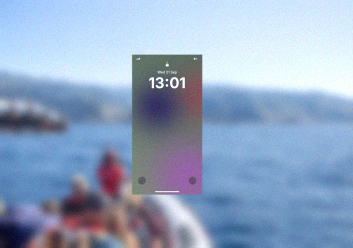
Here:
13 h 01 min
